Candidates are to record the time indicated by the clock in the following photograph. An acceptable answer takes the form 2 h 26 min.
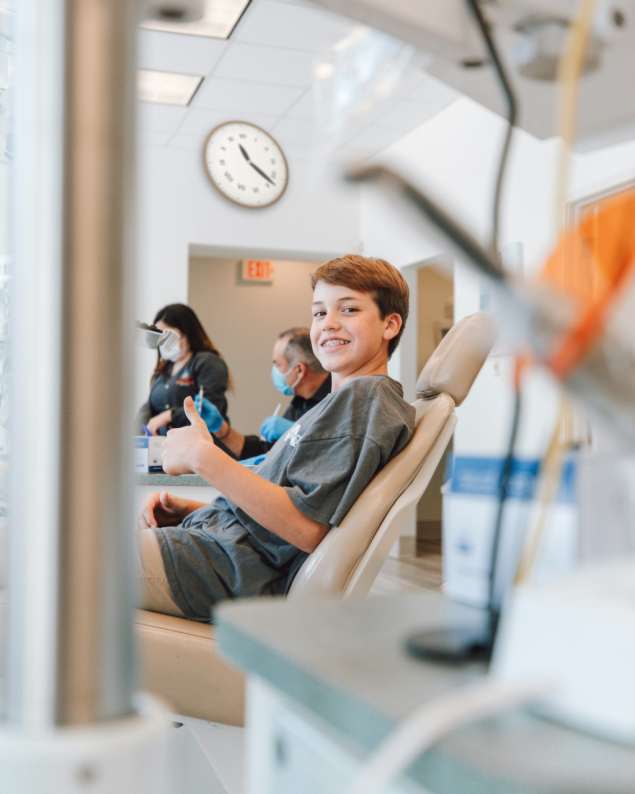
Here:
11 h 23 min
